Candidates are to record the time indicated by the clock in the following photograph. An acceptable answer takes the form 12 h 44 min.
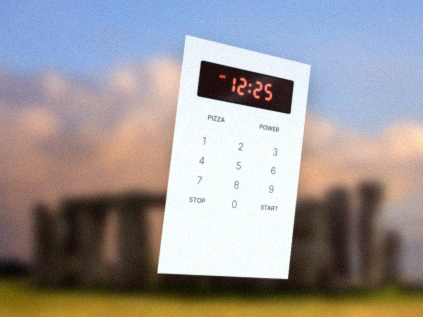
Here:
12 h 25 min
